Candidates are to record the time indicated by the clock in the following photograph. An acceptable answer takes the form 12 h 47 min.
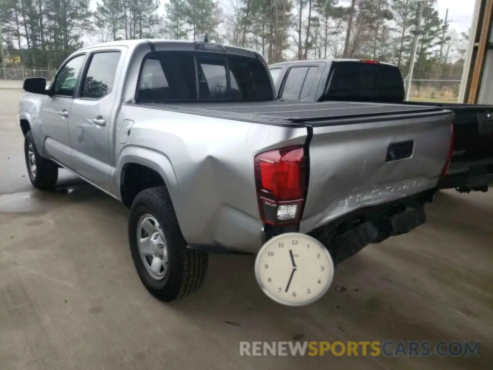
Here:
11 h 33 min
